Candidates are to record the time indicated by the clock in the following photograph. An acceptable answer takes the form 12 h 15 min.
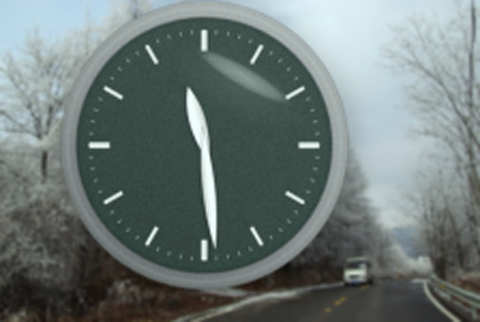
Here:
11 h 29 min
